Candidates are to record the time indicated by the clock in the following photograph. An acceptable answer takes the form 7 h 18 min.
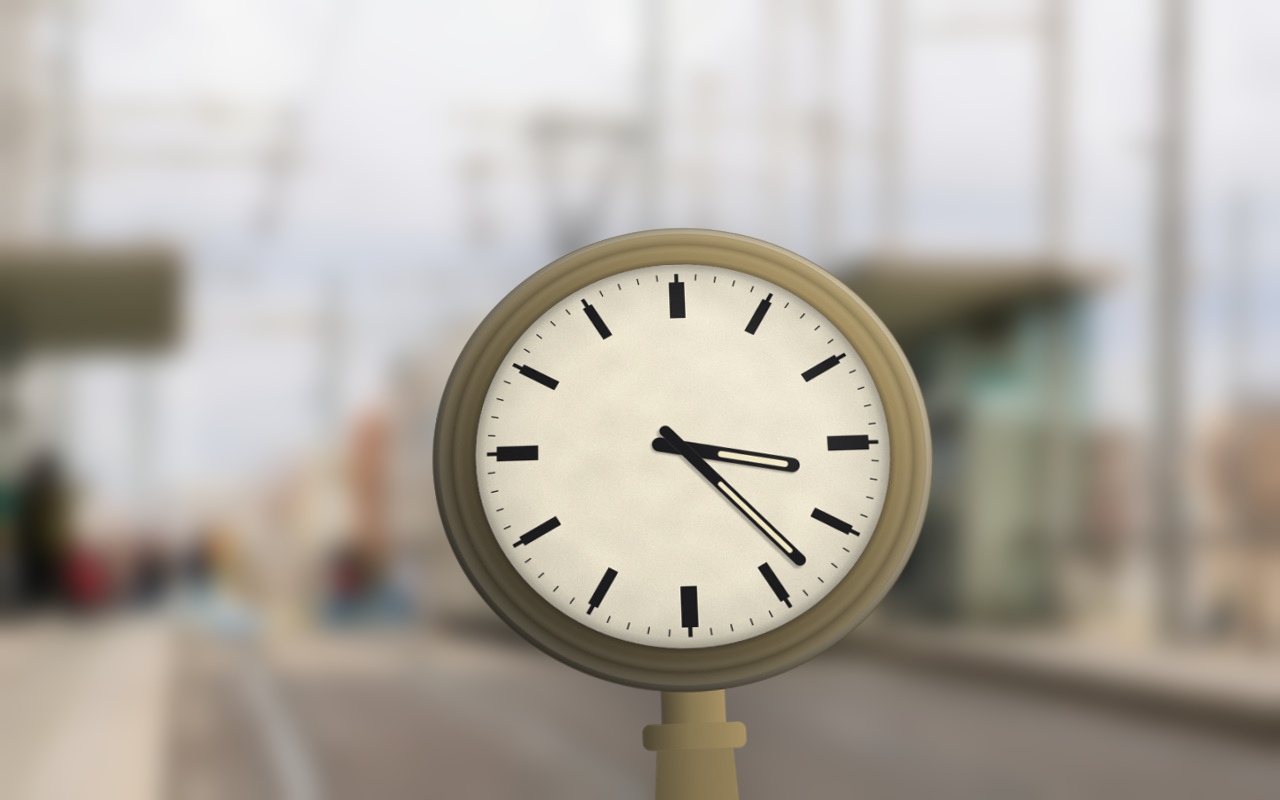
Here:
3 h 23 min
